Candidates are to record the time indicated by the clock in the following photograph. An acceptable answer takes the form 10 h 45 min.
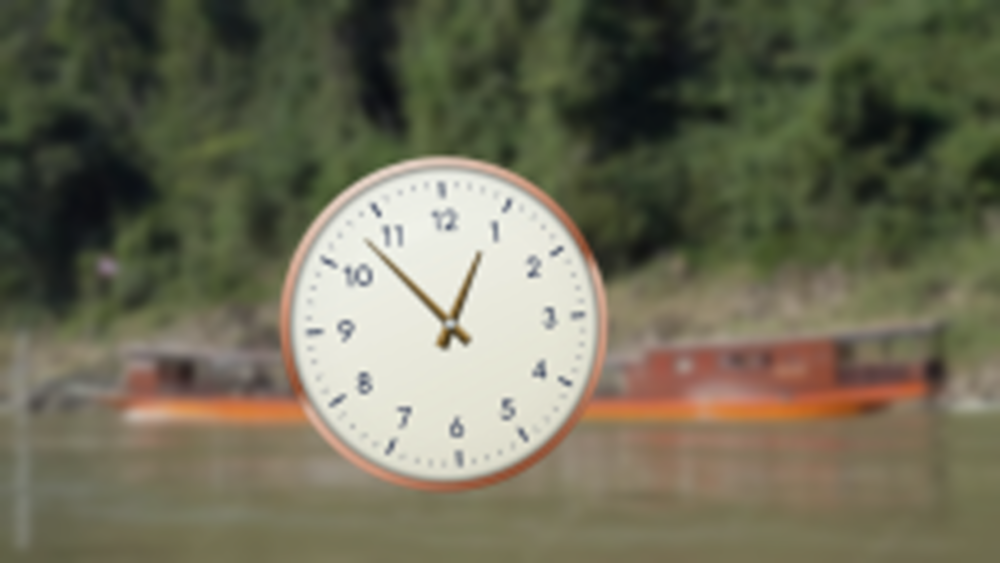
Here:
12 h 53 min
